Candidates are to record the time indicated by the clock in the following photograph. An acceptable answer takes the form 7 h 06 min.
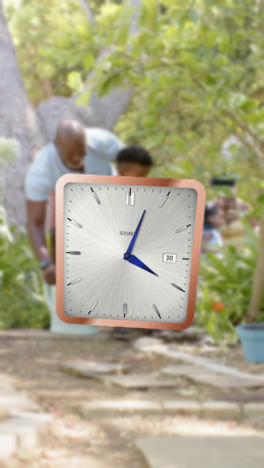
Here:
4 h 03 min
